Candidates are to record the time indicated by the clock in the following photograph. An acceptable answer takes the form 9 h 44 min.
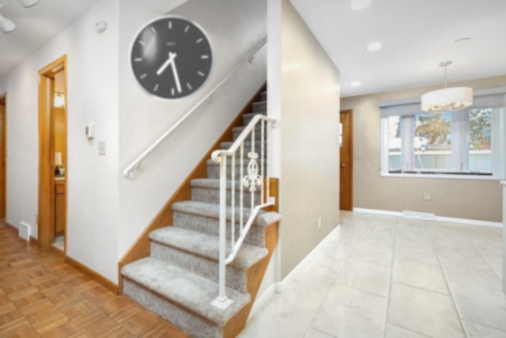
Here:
7 h 28 min
